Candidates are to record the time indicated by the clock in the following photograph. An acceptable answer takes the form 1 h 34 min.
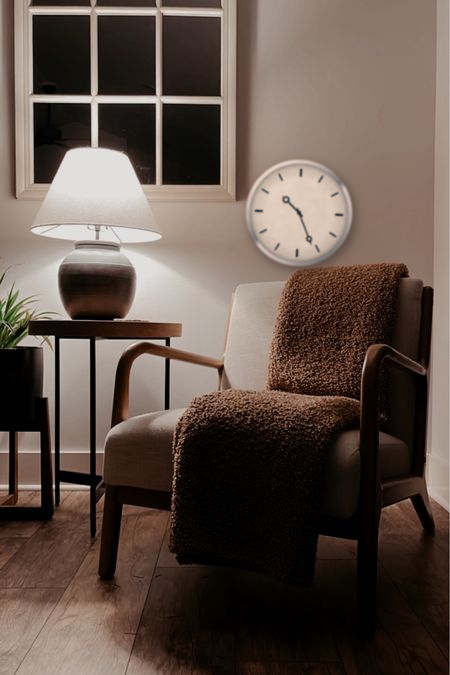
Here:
10 h 26 min
